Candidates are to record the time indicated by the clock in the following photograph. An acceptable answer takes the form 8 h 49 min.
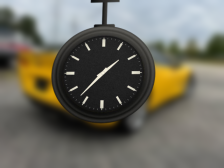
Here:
1 h 37 min
